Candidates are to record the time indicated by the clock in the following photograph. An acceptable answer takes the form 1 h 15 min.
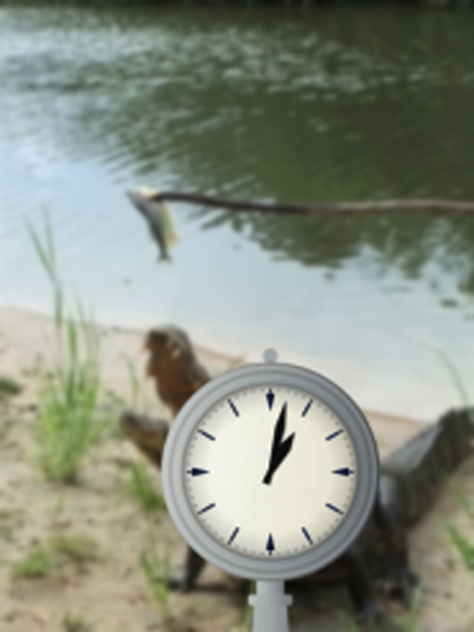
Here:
1 h 02 min
